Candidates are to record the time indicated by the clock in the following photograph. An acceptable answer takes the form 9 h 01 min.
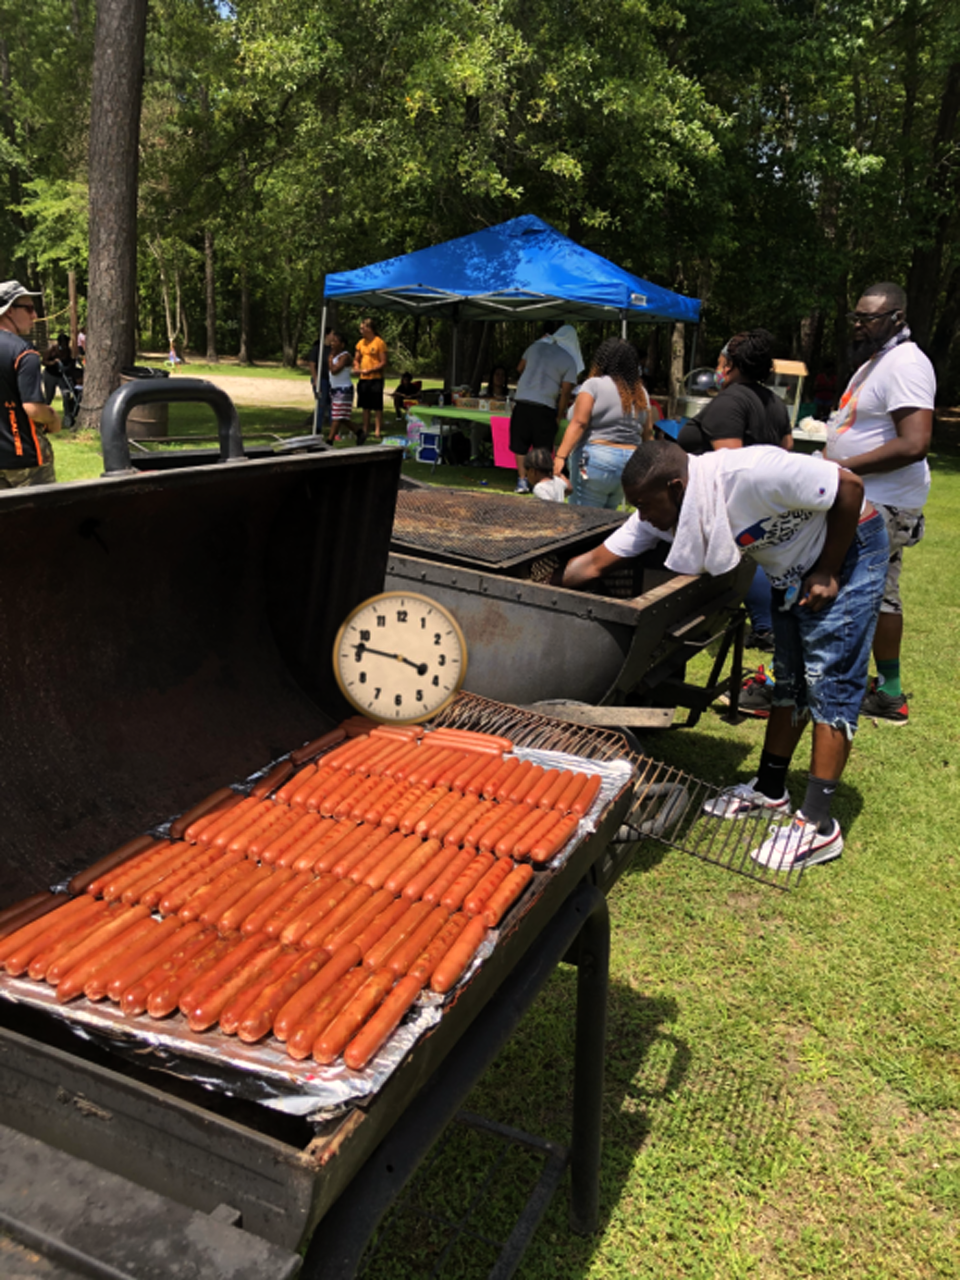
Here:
3 h 47 min
